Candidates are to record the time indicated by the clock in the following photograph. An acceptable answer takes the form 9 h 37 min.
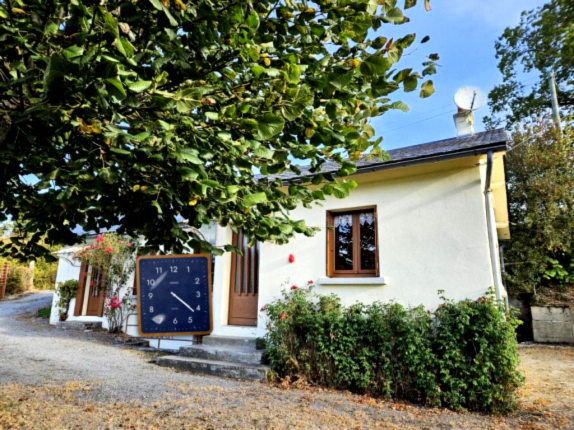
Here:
4 h 22 min
